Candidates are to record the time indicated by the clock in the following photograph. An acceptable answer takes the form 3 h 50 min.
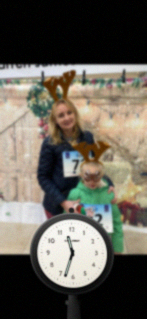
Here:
11 h 33 min
